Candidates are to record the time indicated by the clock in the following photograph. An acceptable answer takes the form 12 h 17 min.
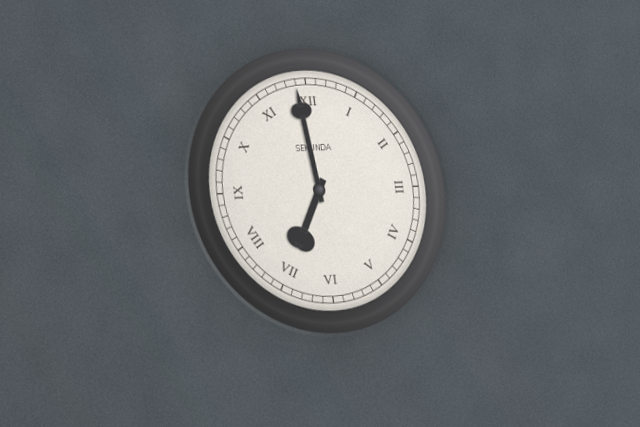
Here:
6 h 59 min
